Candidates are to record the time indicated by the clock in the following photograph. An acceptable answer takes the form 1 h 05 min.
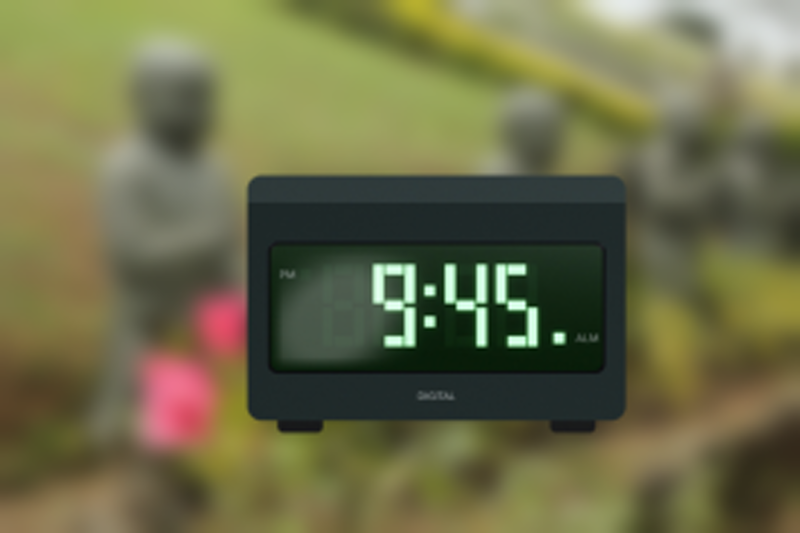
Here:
9 h 45 min
